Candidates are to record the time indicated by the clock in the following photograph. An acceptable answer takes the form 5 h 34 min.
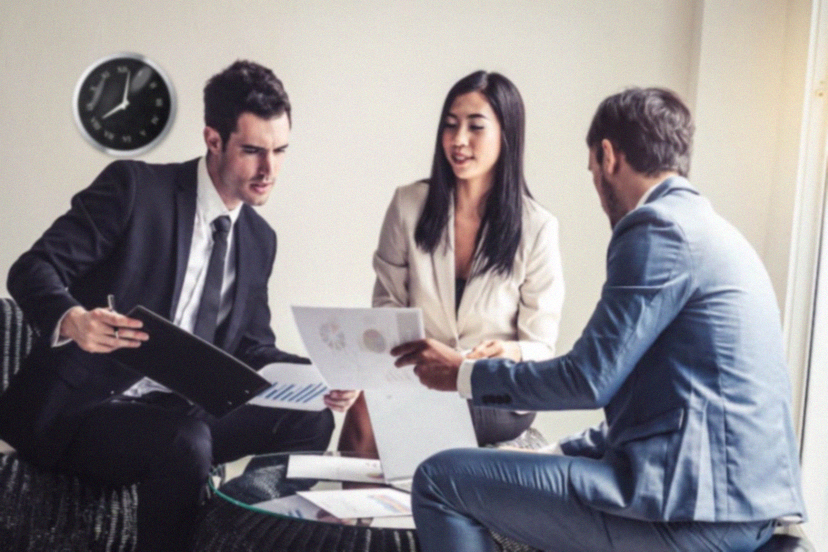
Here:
8 h 02 min
